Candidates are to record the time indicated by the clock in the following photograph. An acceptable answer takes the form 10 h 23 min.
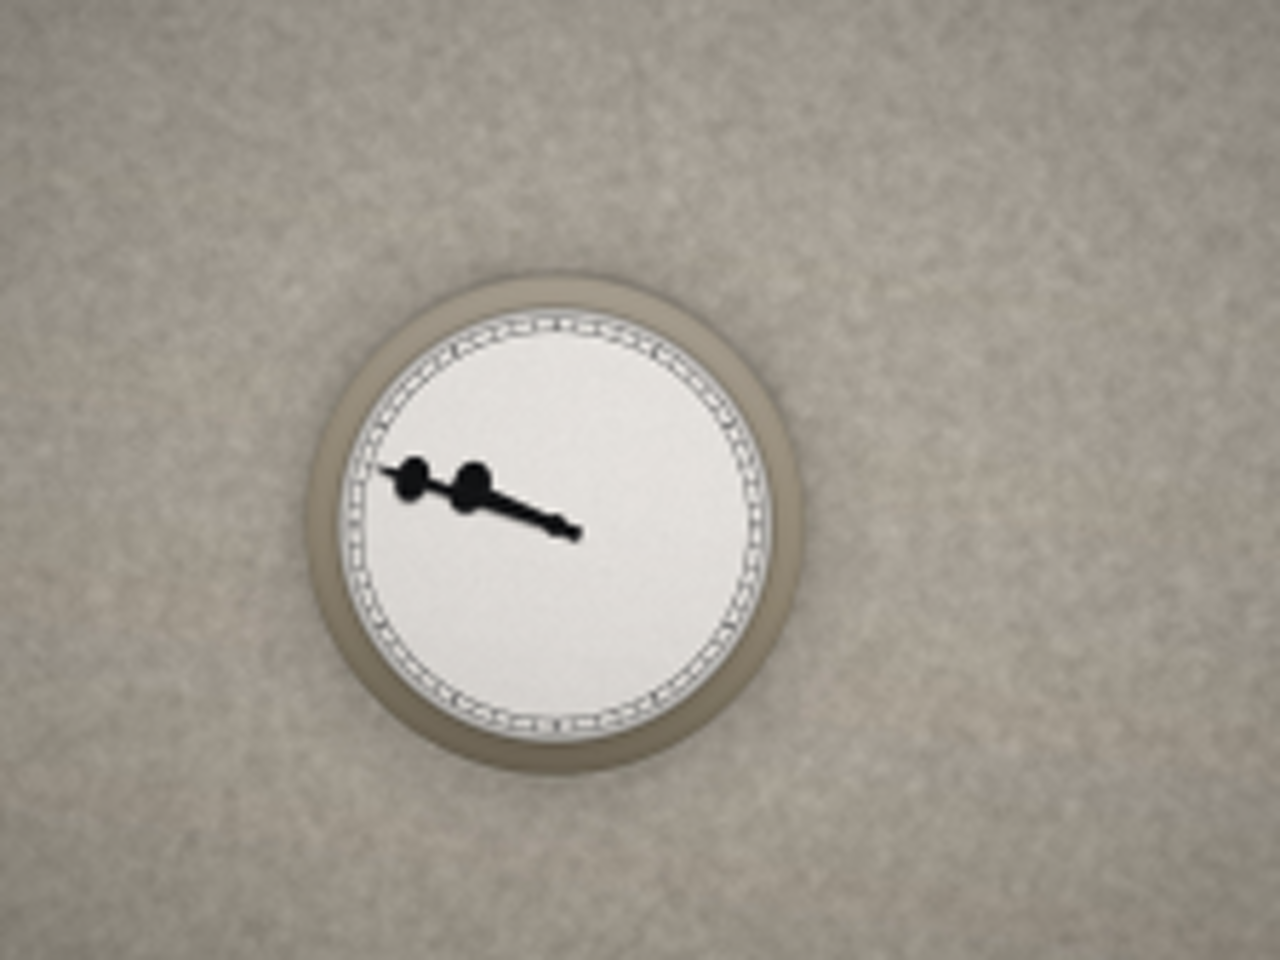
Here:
9 h 48 min
